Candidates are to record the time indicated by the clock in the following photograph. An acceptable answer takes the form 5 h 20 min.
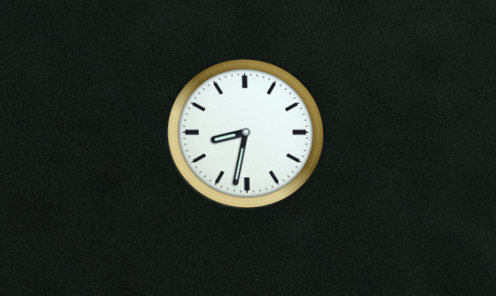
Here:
8 h 32 min
